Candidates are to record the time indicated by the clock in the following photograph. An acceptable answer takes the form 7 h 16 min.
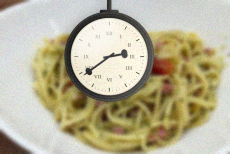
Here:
2 h 39 min
